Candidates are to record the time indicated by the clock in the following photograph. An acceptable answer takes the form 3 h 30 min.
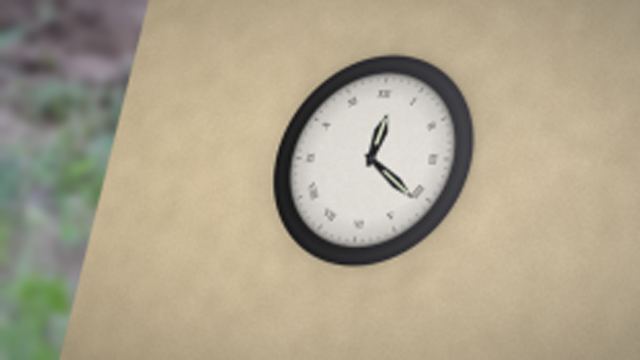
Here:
12 h 21 min
